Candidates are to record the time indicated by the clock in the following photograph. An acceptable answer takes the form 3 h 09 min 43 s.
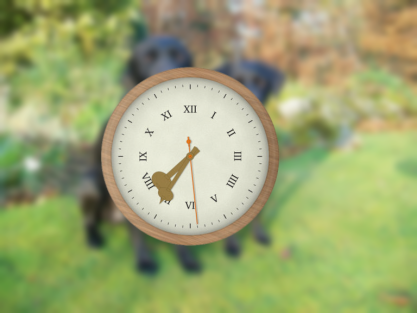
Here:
7 h 35 min 29 s
